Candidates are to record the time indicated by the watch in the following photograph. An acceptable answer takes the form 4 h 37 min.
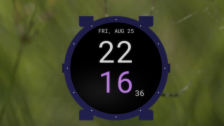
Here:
22 h 16 min
